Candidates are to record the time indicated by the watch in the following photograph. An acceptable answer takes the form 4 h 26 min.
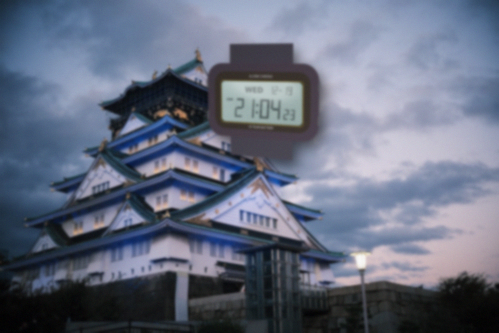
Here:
21 h 04 min
